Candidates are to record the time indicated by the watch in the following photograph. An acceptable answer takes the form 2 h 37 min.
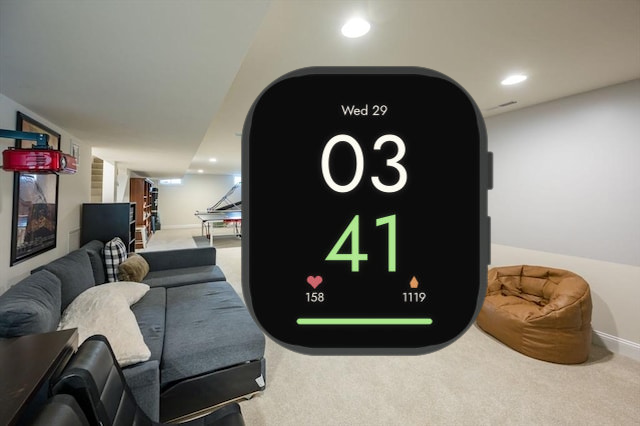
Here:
3 h 41 min
